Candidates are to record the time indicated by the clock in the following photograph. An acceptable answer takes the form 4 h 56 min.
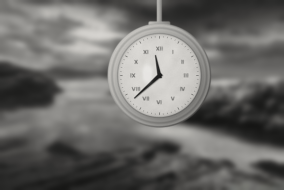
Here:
11 h 38 min
